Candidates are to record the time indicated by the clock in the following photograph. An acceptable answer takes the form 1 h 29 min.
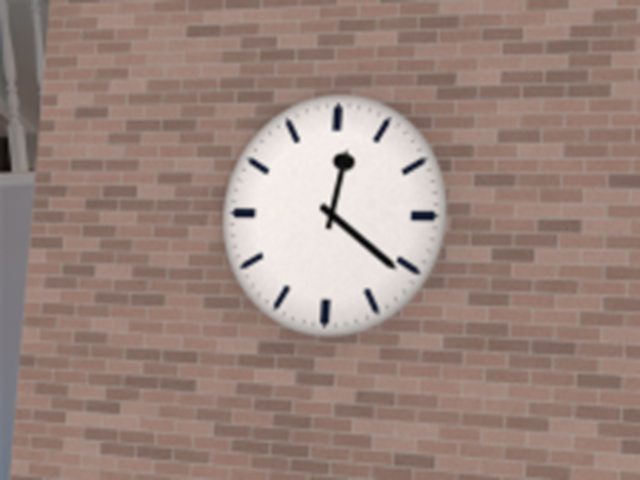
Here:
12 h 21 min
